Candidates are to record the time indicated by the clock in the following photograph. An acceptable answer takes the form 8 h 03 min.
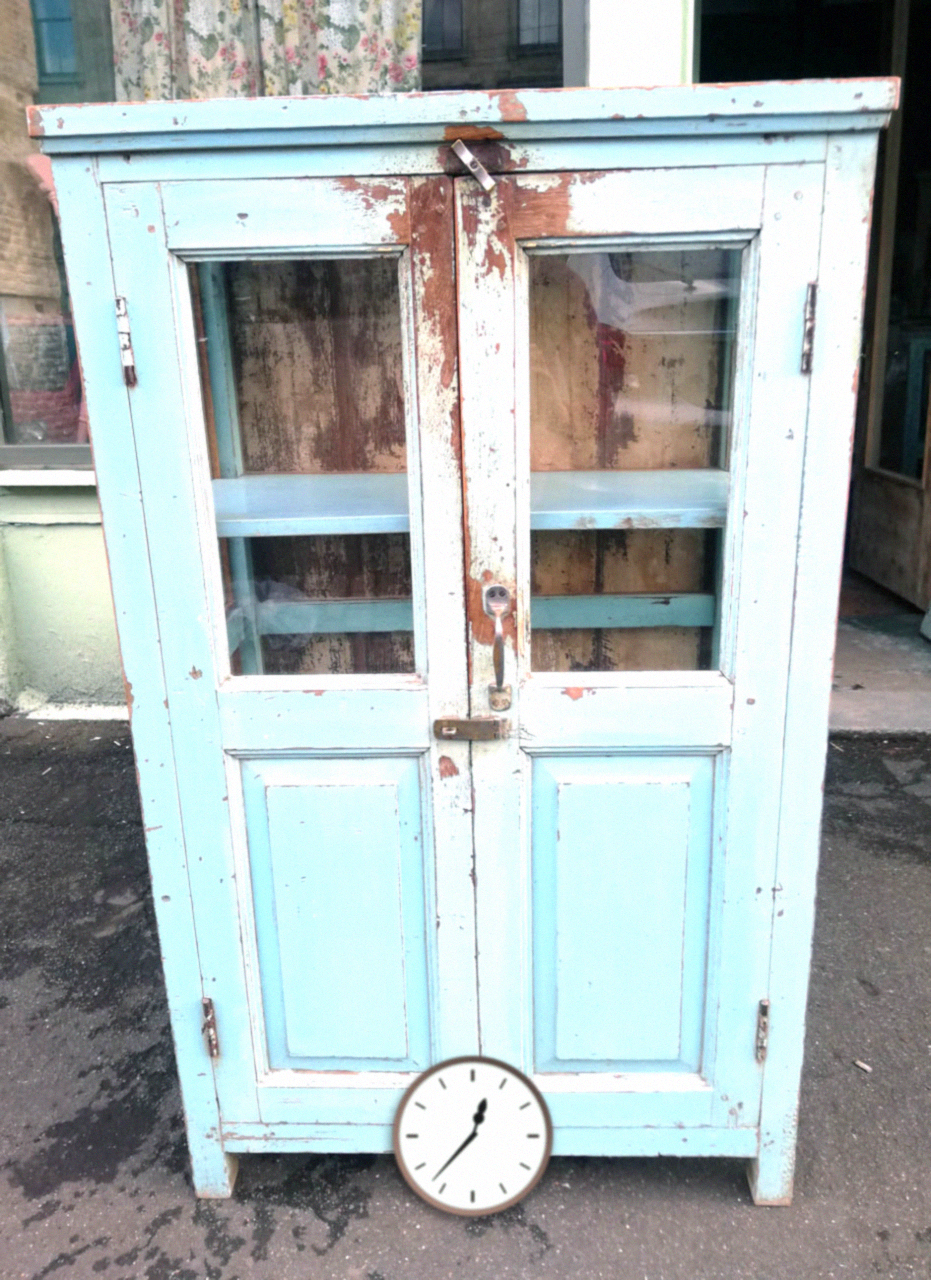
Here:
12 h 37 min
